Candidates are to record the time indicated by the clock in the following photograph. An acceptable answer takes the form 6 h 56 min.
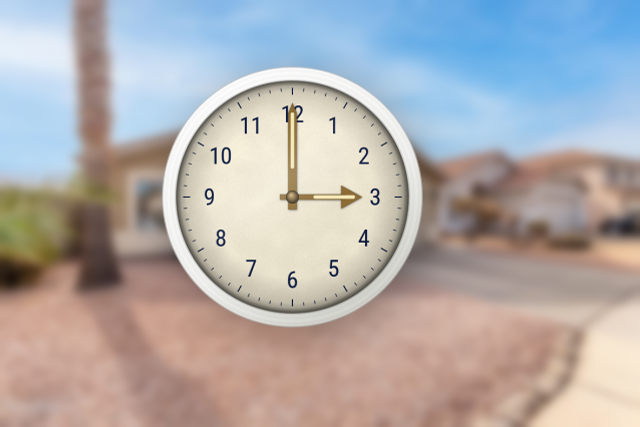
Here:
3 h 00 min
